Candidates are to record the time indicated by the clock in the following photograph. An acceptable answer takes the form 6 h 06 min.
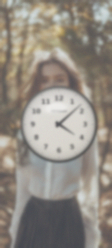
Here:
4 h 08 min
